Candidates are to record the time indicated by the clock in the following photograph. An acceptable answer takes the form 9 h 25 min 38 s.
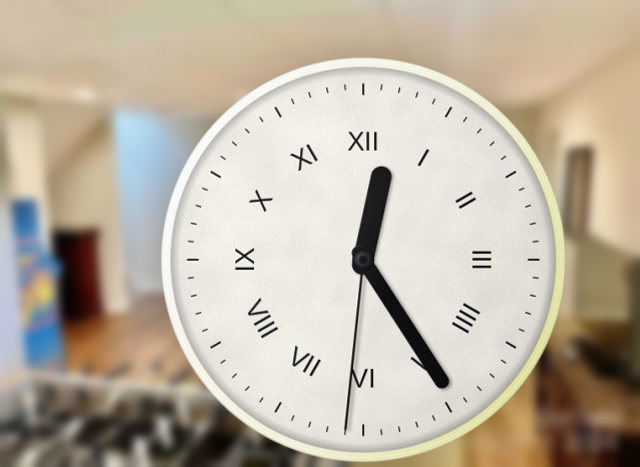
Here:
12 h 24 min 31 s
